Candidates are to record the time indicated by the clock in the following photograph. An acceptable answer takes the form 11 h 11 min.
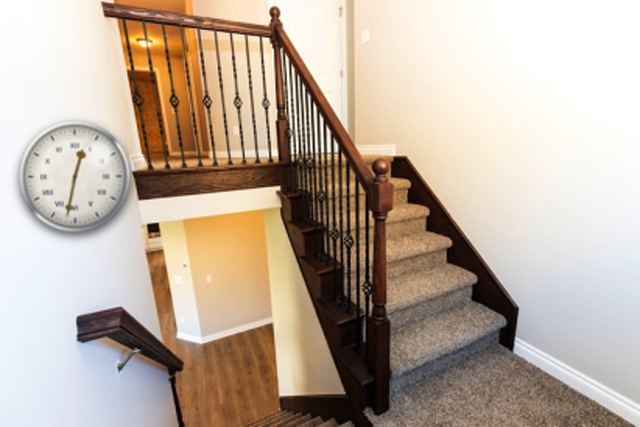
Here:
12 h 32 min
